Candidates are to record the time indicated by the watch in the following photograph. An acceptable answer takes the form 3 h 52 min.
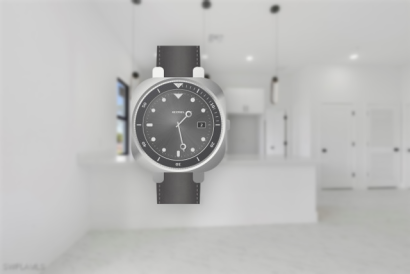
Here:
1 h 28 min
